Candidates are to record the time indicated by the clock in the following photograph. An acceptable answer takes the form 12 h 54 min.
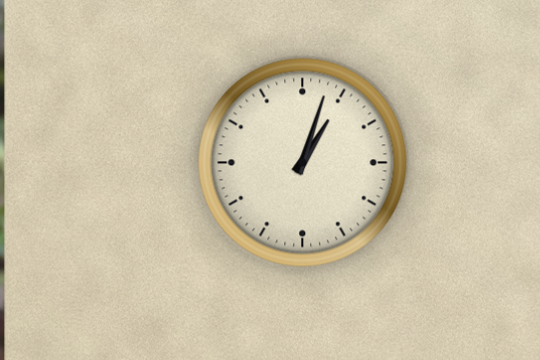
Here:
1 h 03 min
